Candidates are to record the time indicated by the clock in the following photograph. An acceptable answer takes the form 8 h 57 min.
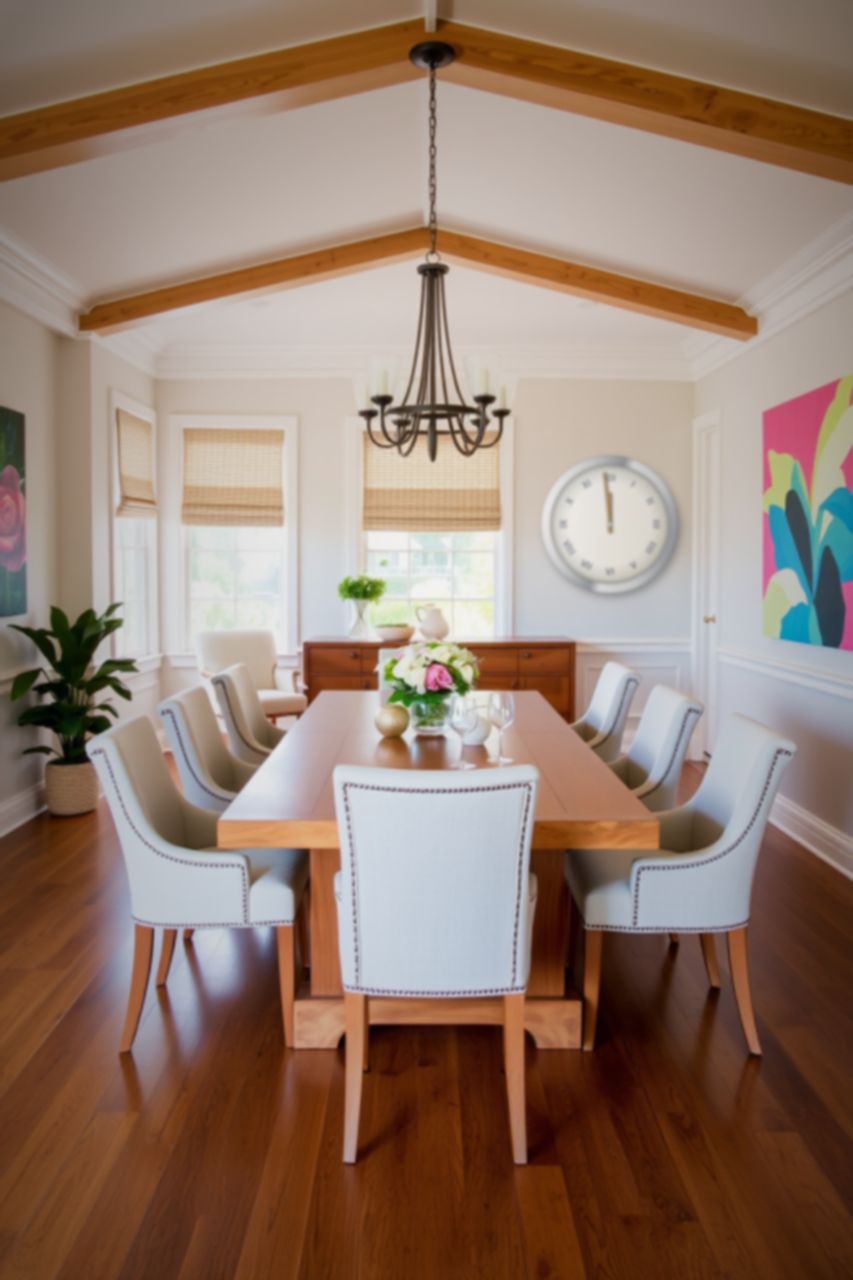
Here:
11 h 59 min
